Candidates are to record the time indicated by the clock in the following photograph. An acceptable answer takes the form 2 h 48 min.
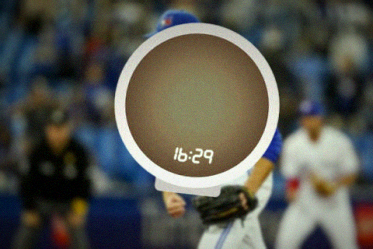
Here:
16 h 29 min
